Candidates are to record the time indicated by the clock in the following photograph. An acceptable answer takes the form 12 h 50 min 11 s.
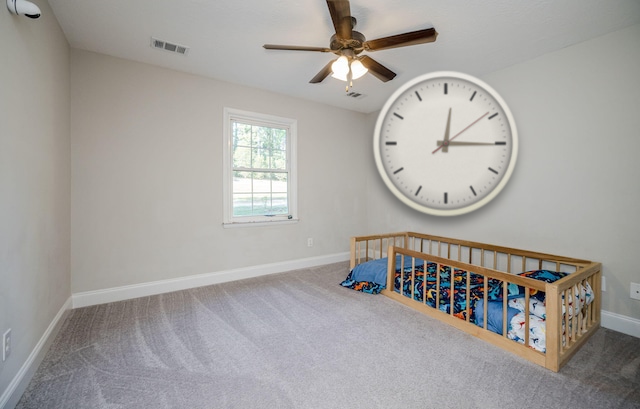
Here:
12 h 15 min 09 s
